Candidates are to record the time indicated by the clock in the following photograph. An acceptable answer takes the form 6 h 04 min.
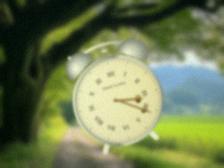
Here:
3 h 21 min
